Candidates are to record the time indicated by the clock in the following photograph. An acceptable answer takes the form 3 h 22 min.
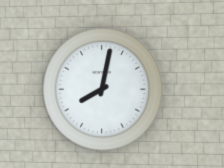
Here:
8 h 02 min
